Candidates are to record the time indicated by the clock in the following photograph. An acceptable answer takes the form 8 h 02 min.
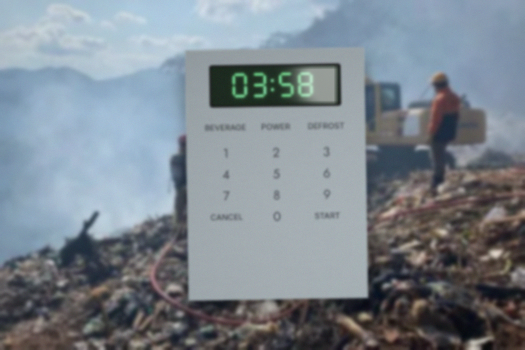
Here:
3 h 58 min
